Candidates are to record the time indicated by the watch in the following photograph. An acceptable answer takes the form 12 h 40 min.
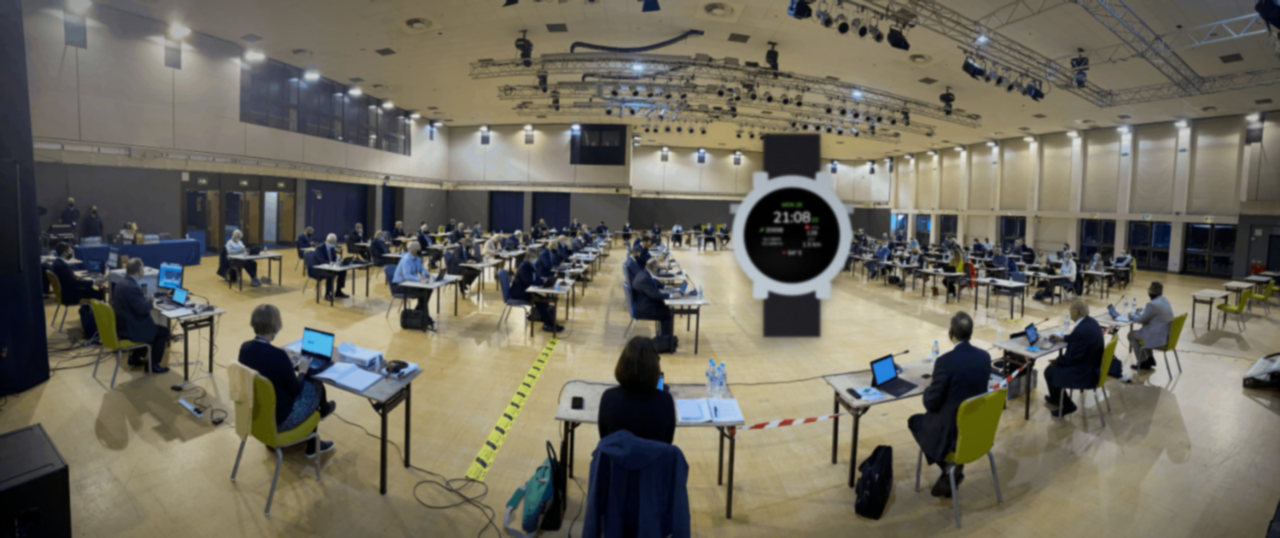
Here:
21 h 08 min
